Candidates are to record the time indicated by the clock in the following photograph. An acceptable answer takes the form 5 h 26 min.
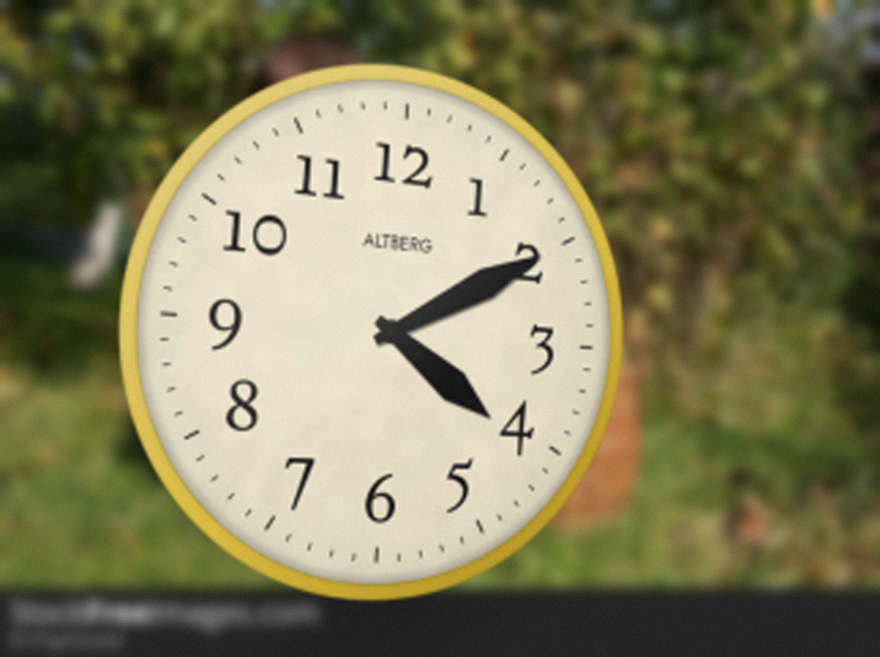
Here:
4 h 10 min
